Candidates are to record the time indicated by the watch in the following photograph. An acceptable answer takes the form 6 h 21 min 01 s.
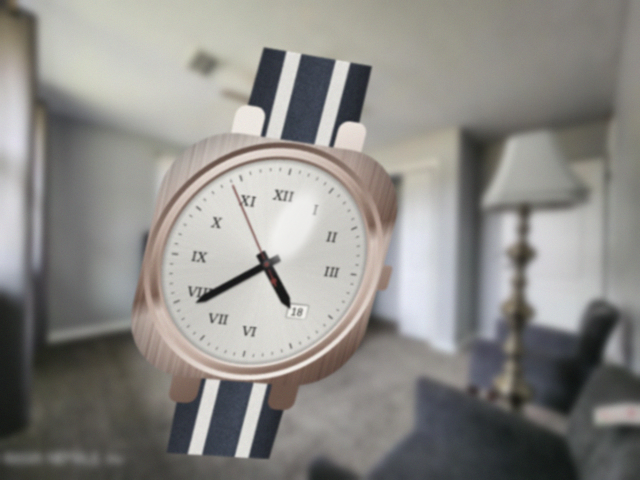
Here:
4 h 38 min 54 s
